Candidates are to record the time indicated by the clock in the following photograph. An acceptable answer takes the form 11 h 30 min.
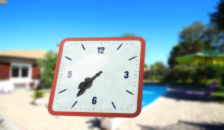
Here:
7 h 36 min
